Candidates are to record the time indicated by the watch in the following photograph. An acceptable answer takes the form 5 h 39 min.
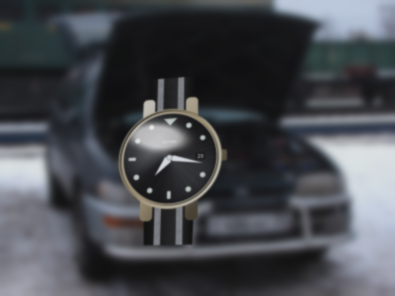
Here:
7 h 17 min
